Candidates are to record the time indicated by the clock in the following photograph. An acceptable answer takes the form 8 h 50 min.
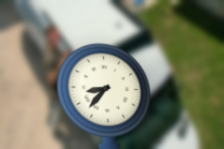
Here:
8 h 37 min
